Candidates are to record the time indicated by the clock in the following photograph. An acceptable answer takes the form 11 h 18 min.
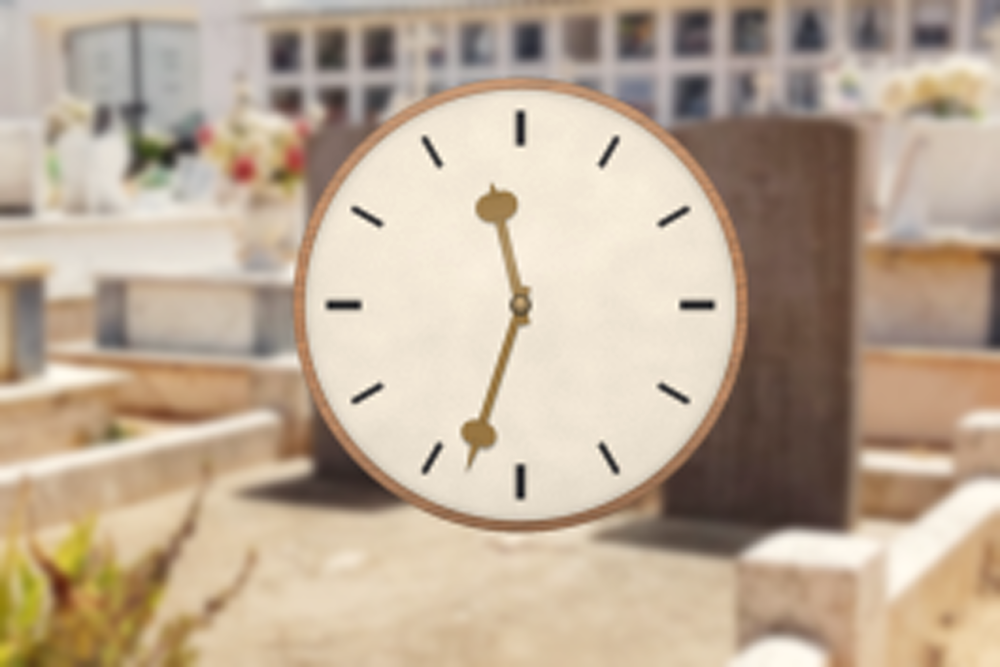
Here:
11 h 33 min
